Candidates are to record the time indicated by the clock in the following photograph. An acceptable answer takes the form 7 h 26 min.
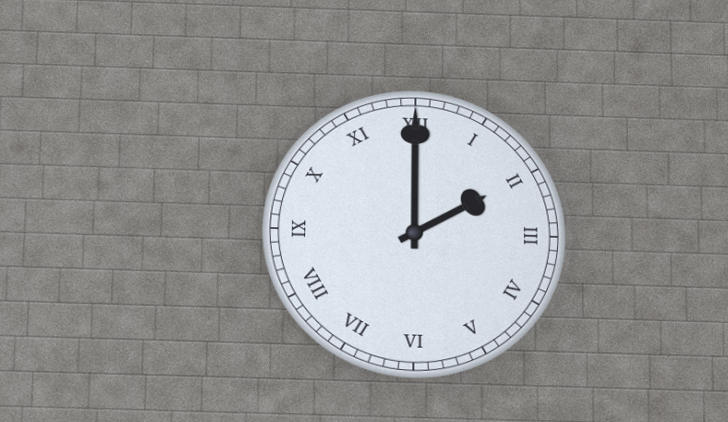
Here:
2 h 00 min
